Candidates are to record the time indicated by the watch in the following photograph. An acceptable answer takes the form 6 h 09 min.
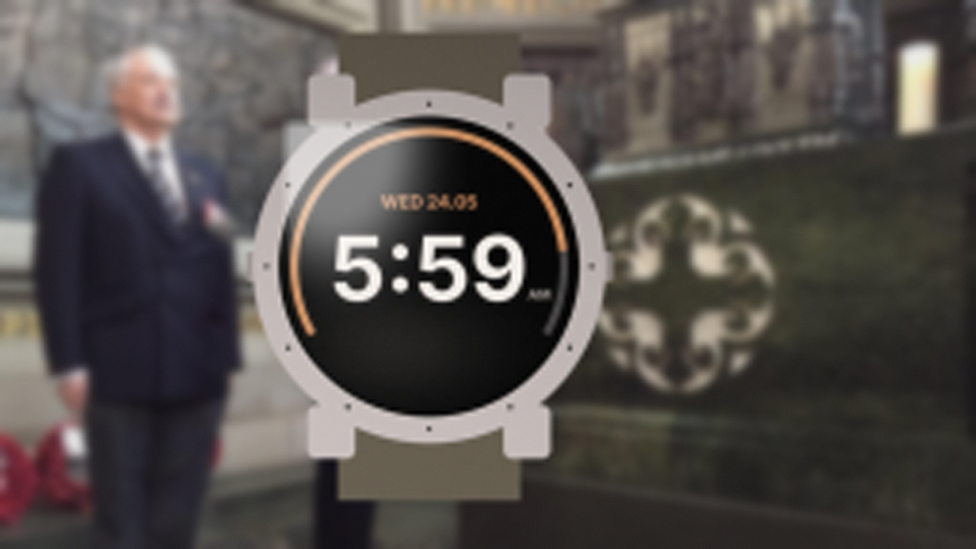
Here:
5 h 59 min
